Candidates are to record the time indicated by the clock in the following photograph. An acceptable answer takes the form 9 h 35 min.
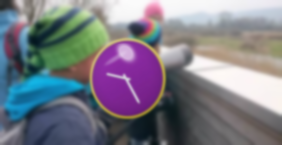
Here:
9 h 25 min
